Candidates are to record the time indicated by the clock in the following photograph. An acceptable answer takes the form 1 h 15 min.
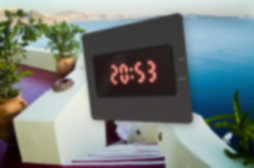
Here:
20 h 53 min
